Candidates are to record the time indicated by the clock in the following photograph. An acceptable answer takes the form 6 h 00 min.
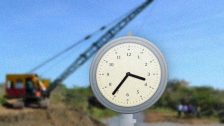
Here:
3 h 36 min
